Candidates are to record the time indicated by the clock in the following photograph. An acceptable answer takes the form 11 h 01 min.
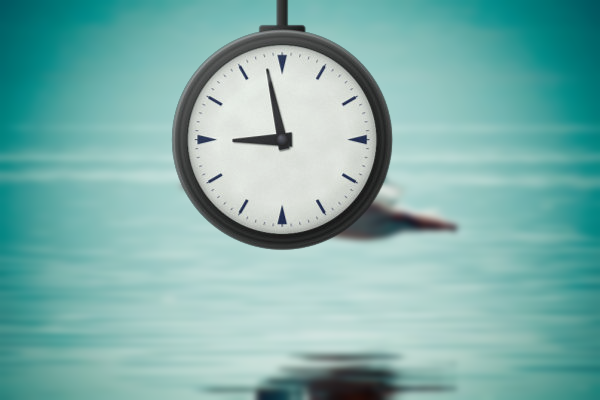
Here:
8 h 58 min
